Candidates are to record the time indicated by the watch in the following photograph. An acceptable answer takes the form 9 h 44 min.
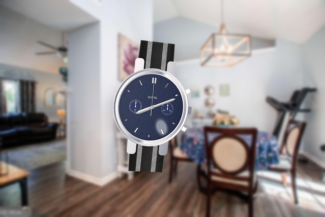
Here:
8 h 11 min
